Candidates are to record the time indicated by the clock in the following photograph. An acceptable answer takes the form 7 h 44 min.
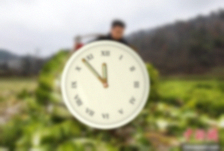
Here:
11 h 53 min
